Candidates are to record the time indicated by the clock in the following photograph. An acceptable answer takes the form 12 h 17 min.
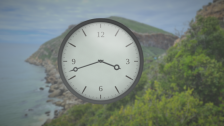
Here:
3 h 42 min
